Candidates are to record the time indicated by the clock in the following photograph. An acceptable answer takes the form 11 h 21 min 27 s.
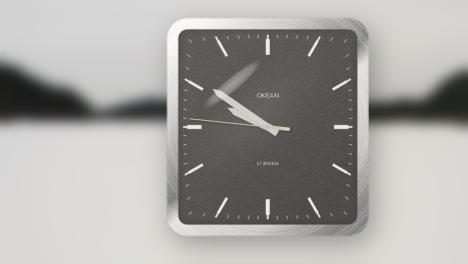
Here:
9 h 50 min 46 s
